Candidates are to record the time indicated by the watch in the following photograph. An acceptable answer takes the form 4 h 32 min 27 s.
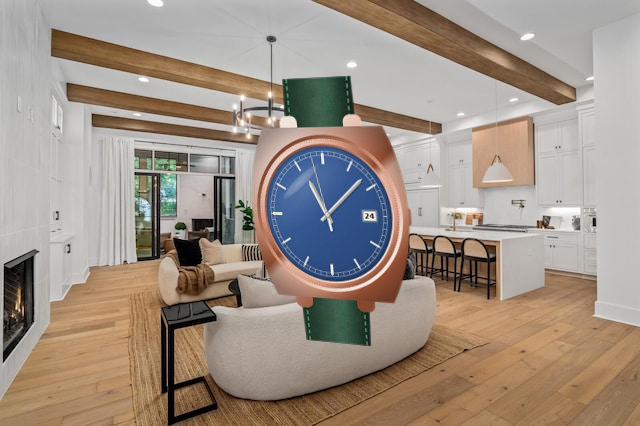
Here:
11 h 07 min 58 s
